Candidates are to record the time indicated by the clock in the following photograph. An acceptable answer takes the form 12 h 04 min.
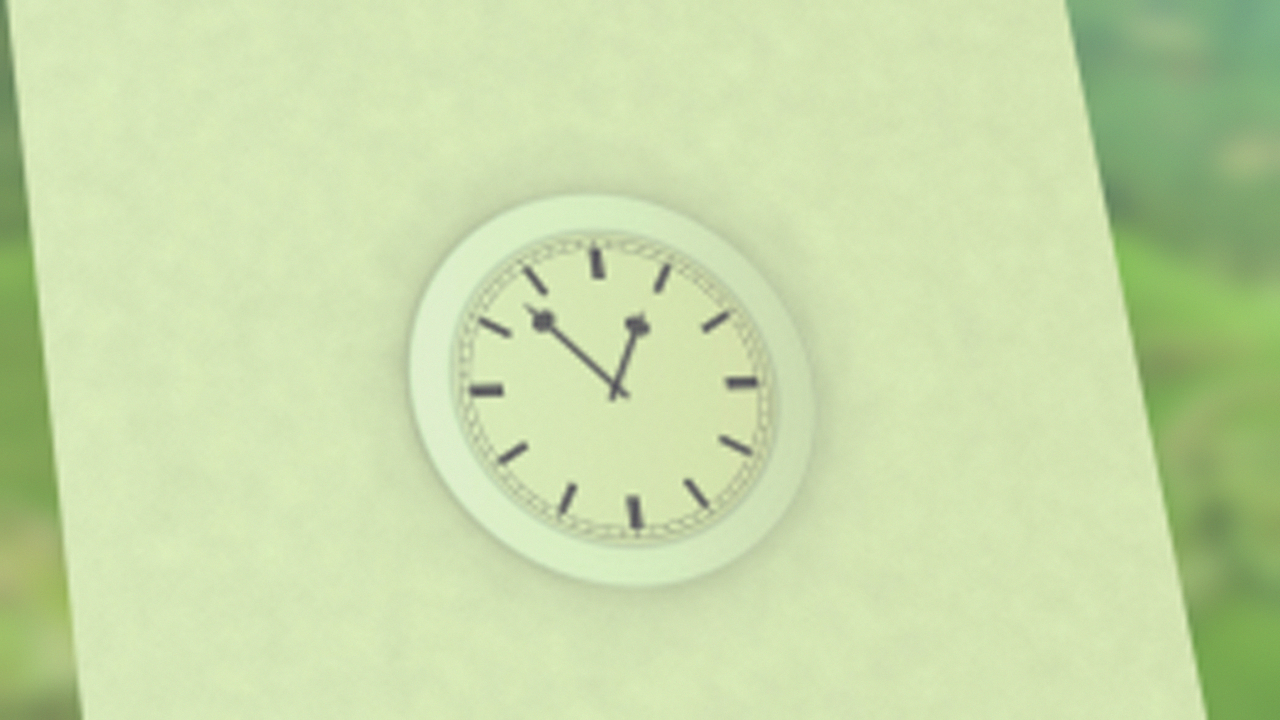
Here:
12 h 53 min
